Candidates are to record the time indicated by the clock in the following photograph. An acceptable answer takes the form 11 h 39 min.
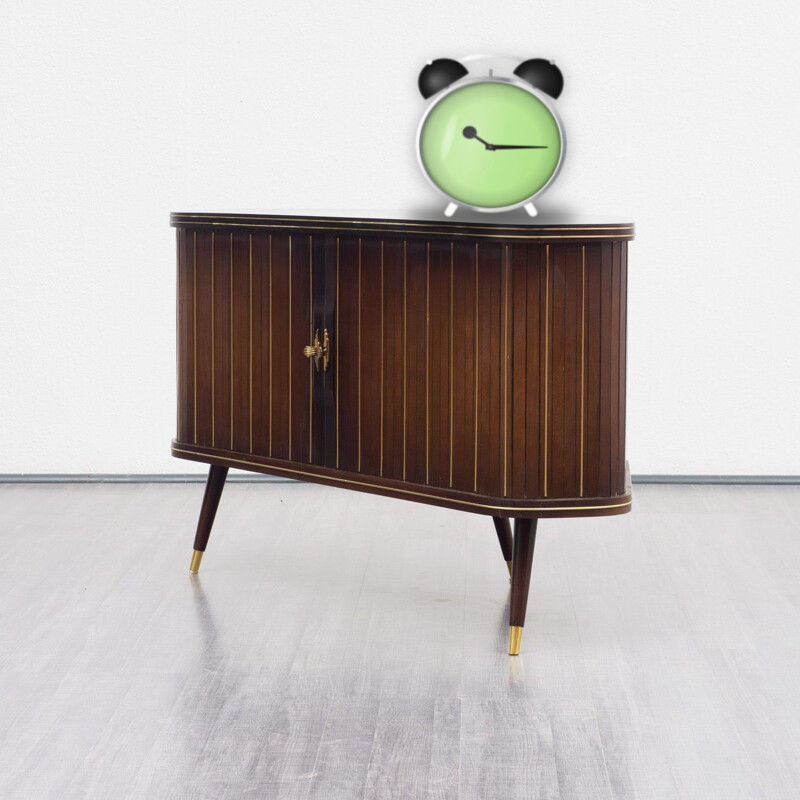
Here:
10 h 15 min
